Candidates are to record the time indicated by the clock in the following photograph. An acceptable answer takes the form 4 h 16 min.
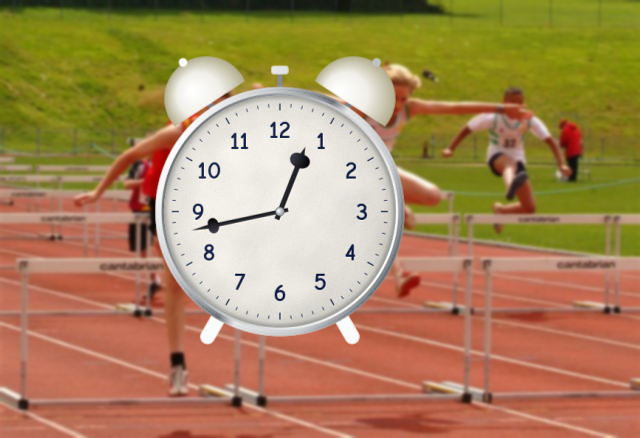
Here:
12 h 43 min
